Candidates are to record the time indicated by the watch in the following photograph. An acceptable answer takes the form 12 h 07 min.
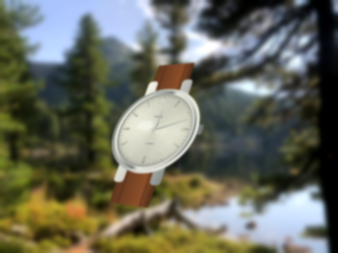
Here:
12 h 12 min
